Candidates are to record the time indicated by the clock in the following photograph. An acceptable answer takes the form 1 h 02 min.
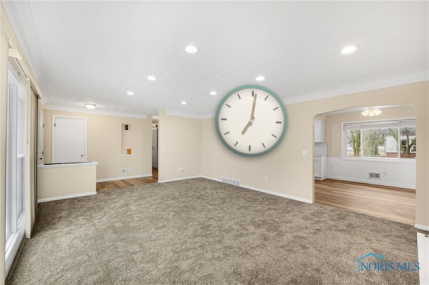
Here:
7 h 01 min
